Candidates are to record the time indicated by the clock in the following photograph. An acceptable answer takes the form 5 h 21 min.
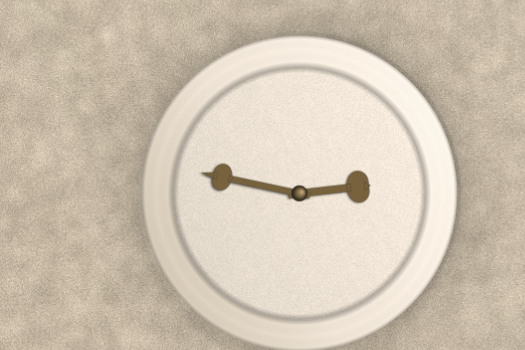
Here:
2 h 47 min
